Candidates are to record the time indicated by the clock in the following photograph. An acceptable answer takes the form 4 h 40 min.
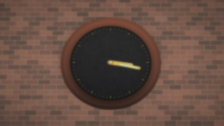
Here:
3 h 17 min
